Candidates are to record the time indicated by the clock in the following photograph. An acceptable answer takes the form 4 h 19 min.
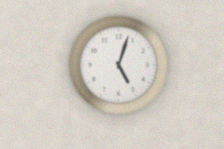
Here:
5 h 03 min
